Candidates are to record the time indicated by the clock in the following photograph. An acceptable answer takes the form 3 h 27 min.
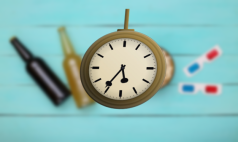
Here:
5 h 36 min
